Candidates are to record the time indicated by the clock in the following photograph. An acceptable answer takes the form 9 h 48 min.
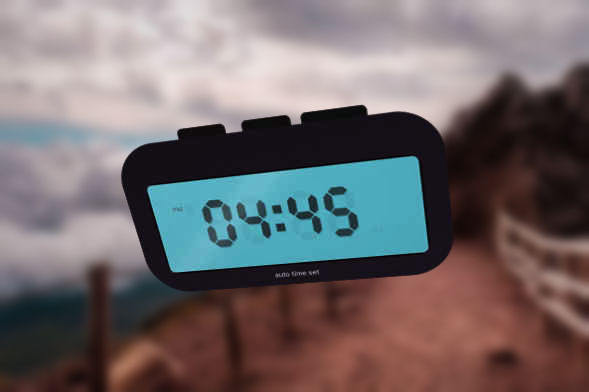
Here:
4 h 45 min
